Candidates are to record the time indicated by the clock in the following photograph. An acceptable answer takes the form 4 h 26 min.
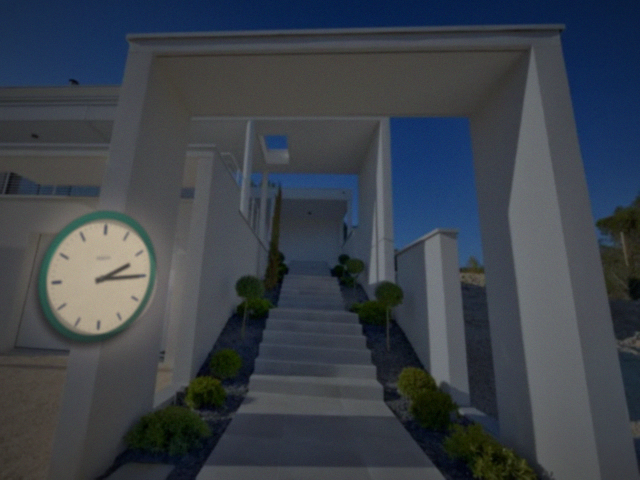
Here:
2 h 15 min
